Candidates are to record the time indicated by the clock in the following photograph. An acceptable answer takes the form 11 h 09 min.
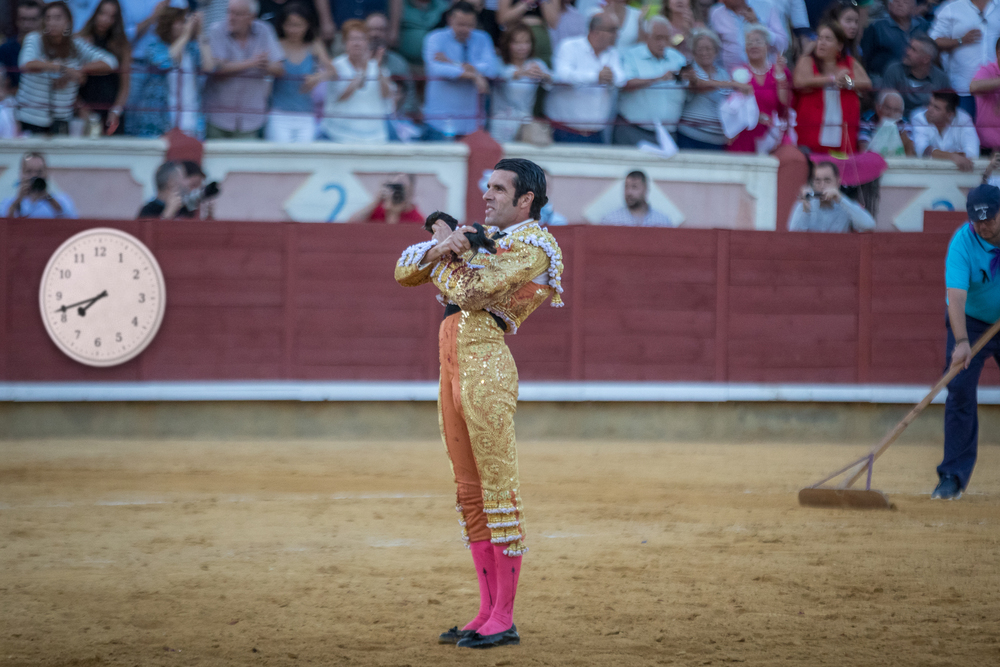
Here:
7 h 42 min
